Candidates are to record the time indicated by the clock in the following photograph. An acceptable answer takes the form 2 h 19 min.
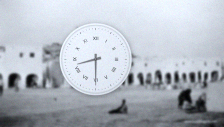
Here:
8 h 30 min
